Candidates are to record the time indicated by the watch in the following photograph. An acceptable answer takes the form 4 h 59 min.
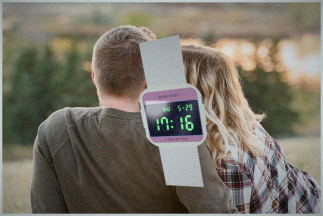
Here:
17 h 16 min
